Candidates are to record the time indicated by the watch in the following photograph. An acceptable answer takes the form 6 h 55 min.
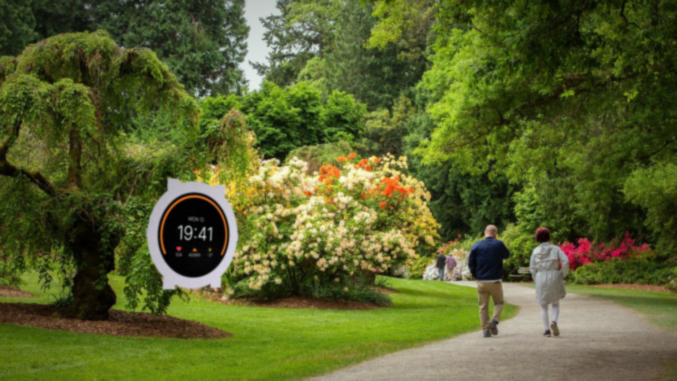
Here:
19 h 41 min
